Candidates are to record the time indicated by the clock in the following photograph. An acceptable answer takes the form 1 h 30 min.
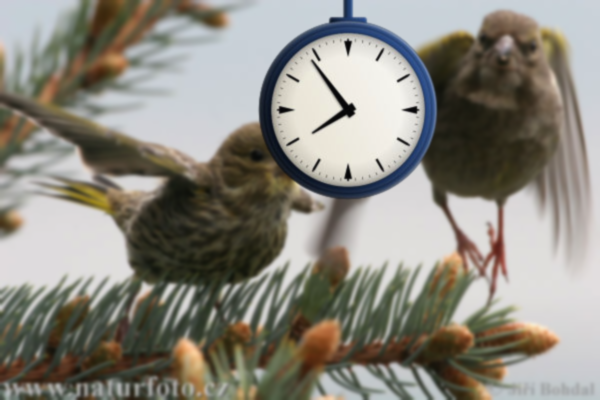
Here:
7 h 54 min
